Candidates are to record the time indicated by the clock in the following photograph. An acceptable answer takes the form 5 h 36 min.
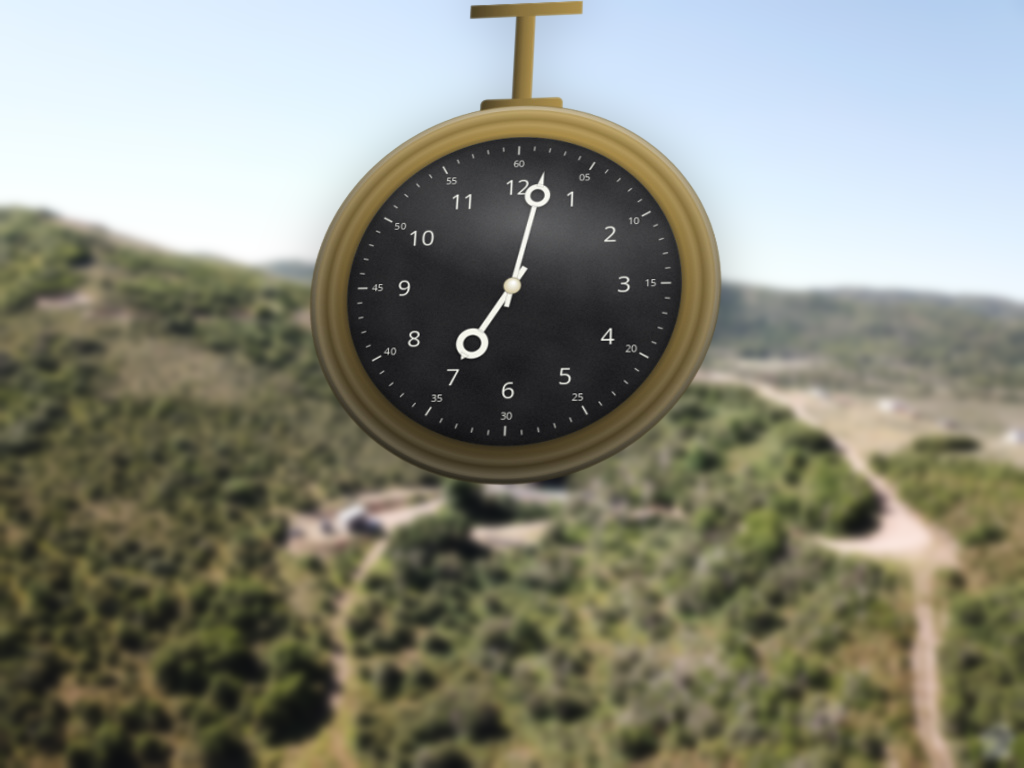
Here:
7 h 02 min
